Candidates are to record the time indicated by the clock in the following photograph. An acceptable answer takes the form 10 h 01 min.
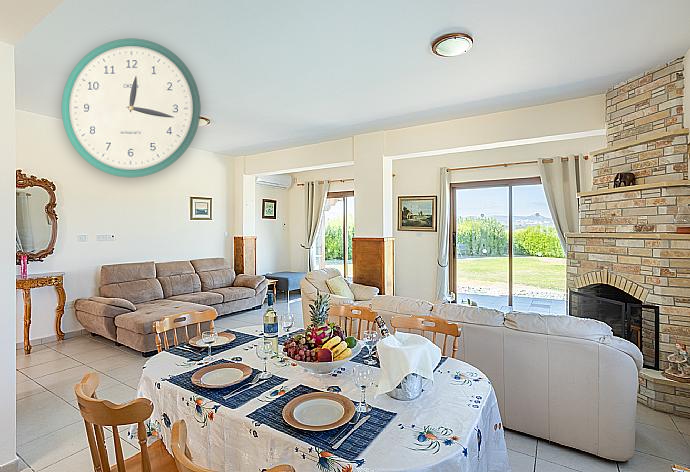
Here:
12 h 17 min
